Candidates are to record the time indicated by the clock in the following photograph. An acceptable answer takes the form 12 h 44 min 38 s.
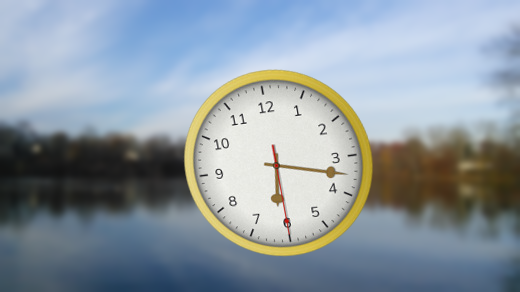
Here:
6 h 17 min 30 s
